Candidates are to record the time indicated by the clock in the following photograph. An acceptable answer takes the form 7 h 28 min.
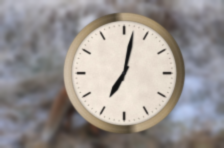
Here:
7 h 02 min
